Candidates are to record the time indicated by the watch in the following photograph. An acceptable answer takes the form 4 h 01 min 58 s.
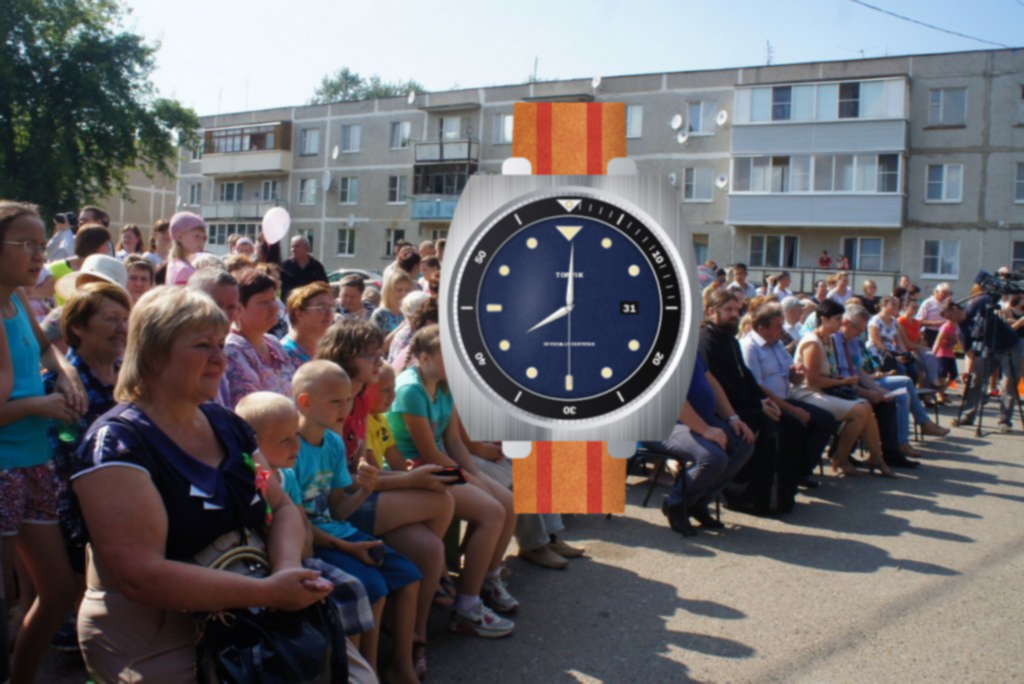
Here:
8 h 00 min 30 s
